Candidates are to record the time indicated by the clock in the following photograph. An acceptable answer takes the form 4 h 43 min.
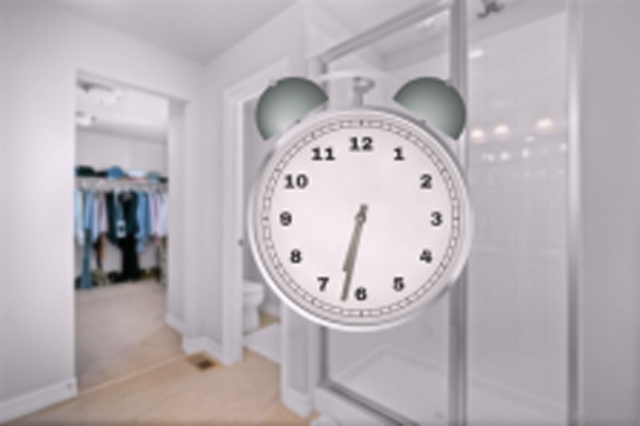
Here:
6 h 32 min
